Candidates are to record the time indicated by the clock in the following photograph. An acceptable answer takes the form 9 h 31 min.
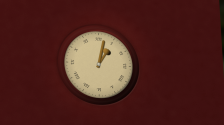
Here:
1 h 02 min
